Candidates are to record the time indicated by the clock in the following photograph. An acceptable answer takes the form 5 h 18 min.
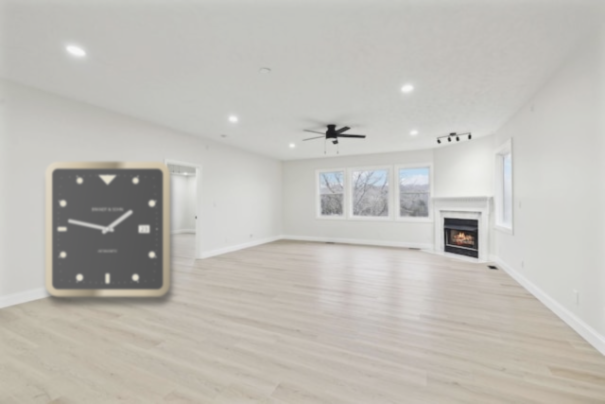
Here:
1 h 47 min
